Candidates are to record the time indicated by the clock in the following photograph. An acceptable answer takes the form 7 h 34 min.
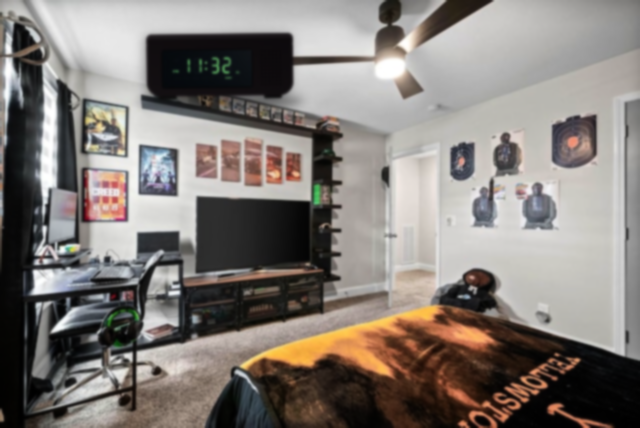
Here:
11 h 32 min
